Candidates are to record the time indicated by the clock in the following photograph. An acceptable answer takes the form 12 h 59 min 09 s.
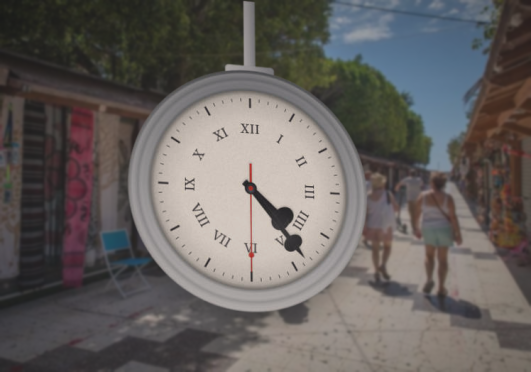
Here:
4 h 23 min 30 s
